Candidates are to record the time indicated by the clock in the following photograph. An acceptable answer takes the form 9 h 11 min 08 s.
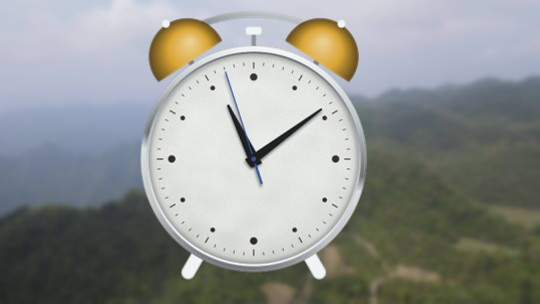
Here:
11 h 08 min 57 s
